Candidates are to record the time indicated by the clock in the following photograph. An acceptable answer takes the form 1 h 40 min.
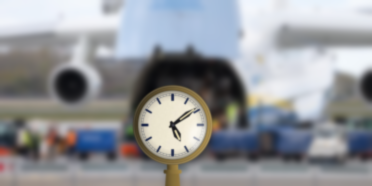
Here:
5 h 09 min
